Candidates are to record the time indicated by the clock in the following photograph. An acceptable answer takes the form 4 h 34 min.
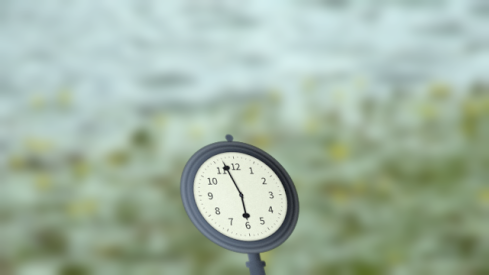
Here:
5 h 57 min
